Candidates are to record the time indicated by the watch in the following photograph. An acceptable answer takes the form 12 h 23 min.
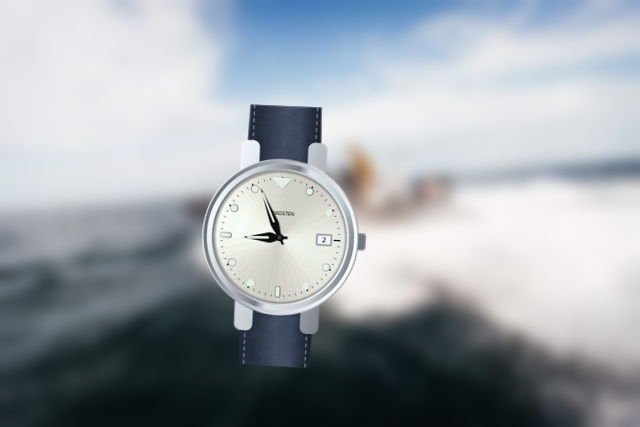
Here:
8 h 56 min
